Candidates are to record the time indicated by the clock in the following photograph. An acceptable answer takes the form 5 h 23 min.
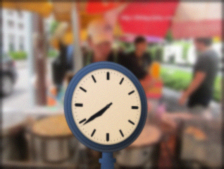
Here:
7 h 39 min
